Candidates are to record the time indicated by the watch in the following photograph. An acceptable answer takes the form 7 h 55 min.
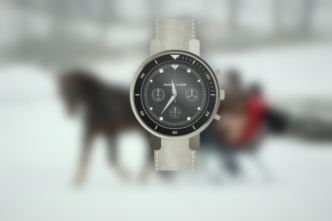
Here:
11 h 36 min
